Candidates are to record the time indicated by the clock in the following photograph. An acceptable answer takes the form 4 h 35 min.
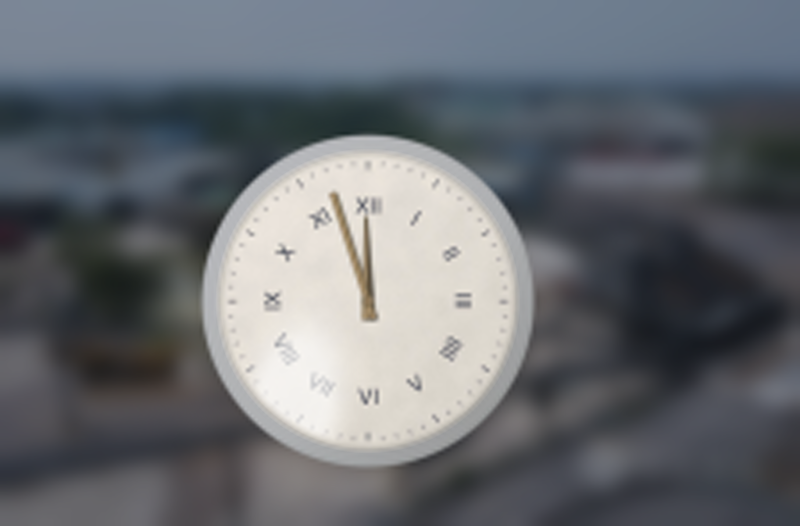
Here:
11 h 57 min
